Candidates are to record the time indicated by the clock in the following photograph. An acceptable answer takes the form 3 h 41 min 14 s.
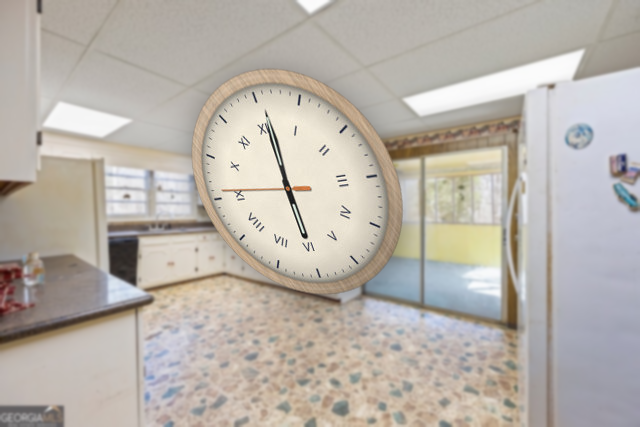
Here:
6 h 00 min 46 s
